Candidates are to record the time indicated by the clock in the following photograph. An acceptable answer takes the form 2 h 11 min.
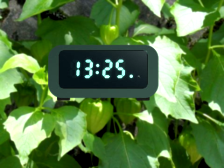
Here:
13 h 25 min
